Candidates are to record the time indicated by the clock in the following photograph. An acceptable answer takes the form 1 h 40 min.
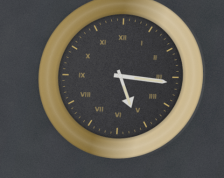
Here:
5 h 16 min
